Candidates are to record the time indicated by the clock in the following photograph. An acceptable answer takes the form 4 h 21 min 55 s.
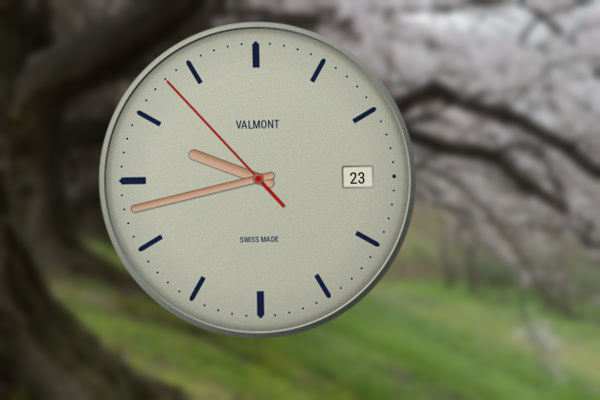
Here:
9 h 42 min 53 s
